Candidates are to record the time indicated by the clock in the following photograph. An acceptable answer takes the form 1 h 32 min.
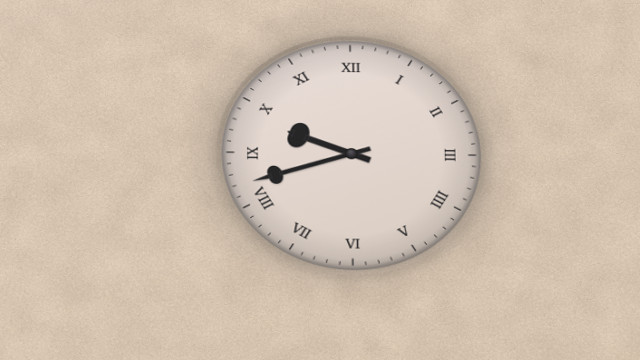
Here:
9 h 42 min
